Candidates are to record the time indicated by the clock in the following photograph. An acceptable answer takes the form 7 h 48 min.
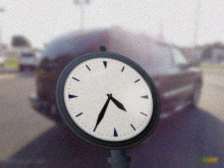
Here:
4 h 35 min
